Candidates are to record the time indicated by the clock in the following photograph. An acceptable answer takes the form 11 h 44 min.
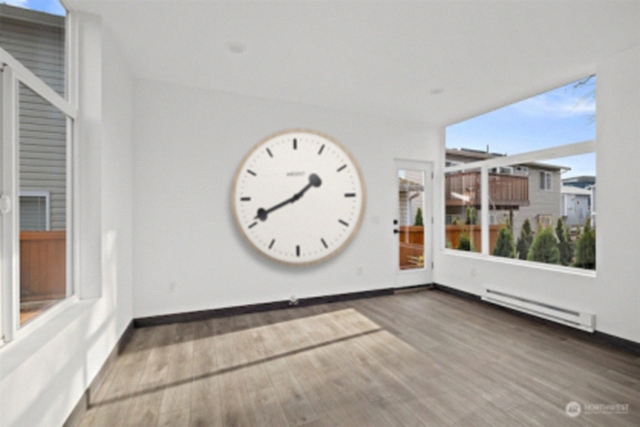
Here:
1 h 41 min
